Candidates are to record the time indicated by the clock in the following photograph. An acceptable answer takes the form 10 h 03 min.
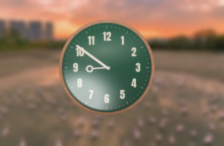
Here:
8 h 51 min
